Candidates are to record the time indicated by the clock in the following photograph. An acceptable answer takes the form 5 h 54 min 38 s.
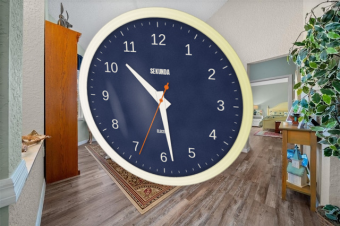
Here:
10 h 28 min 34 s
